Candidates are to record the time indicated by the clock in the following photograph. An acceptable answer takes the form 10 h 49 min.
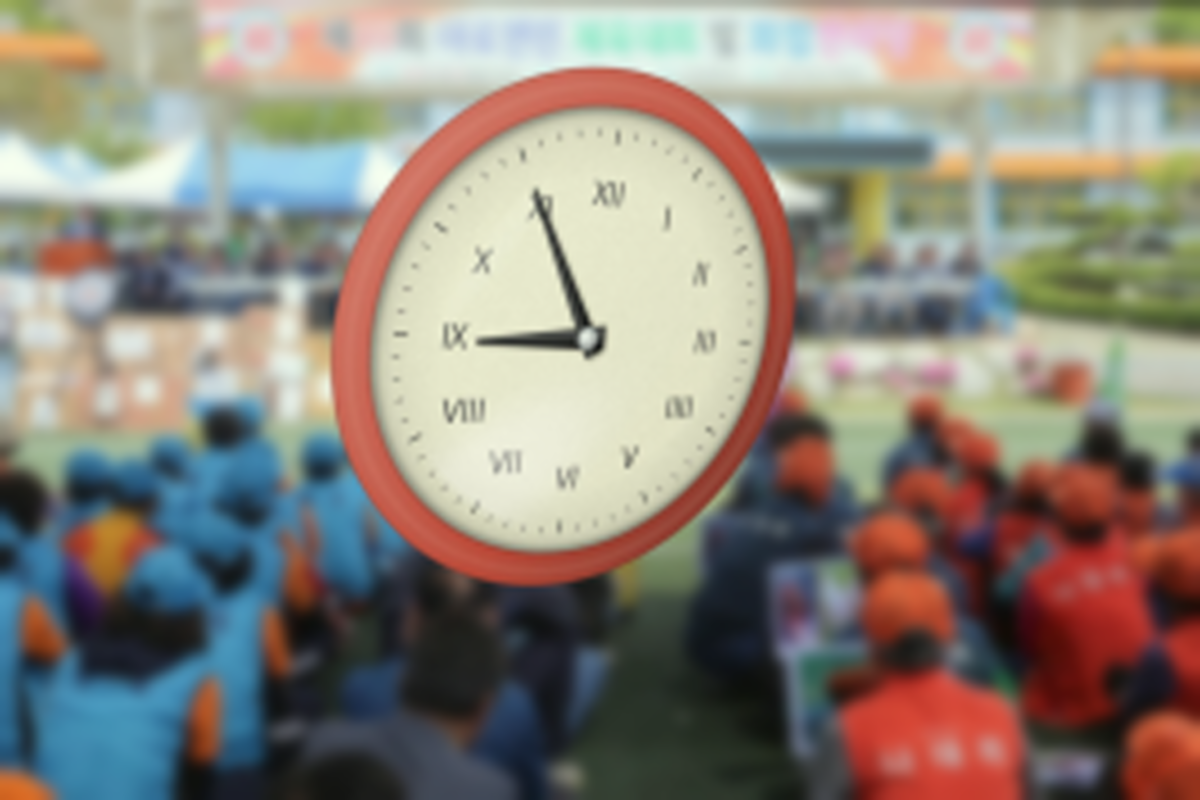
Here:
8 h 55 min
